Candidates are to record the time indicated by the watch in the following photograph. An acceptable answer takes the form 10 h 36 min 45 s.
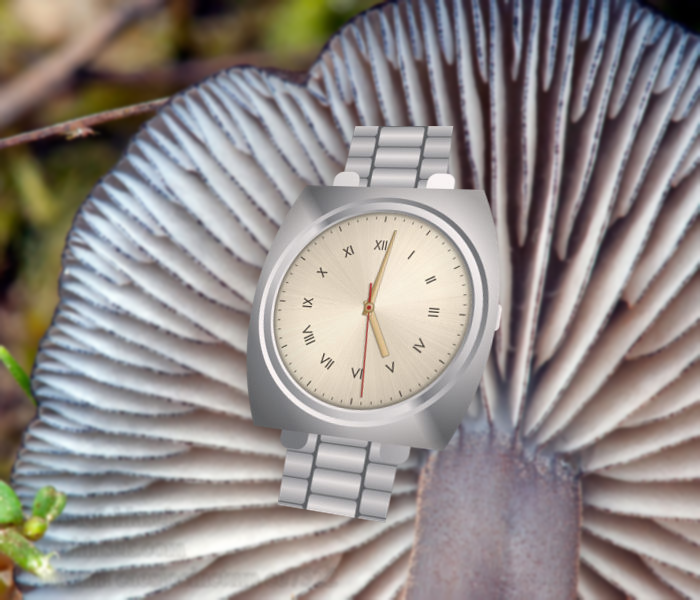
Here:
5 h 01 min 29 s
